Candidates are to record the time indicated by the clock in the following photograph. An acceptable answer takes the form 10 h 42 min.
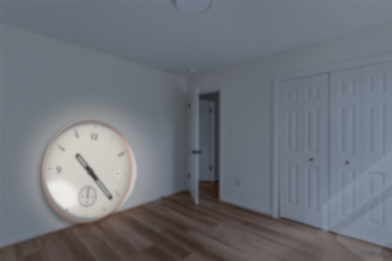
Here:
10 h 22 min
